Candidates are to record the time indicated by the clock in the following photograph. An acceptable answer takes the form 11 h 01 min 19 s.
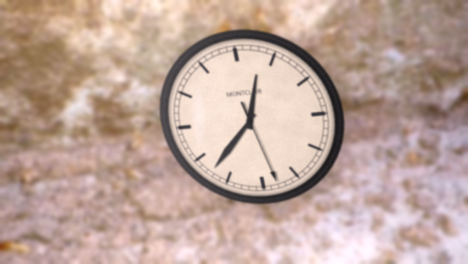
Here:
12 h 37 min 28 s
